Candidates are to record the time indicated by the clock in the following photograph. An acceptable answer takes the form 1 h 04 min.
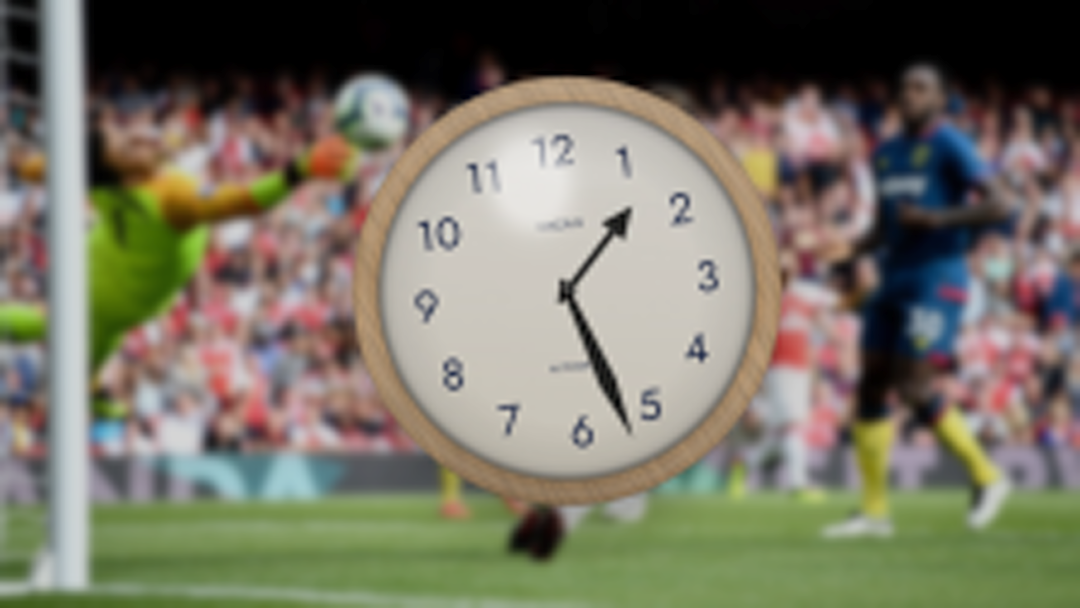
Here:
1 h 27 min
